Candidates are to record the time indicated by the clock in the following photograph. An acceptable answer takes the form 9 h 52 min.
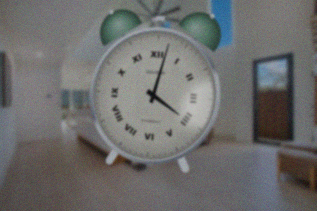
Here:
4 h 02 min
